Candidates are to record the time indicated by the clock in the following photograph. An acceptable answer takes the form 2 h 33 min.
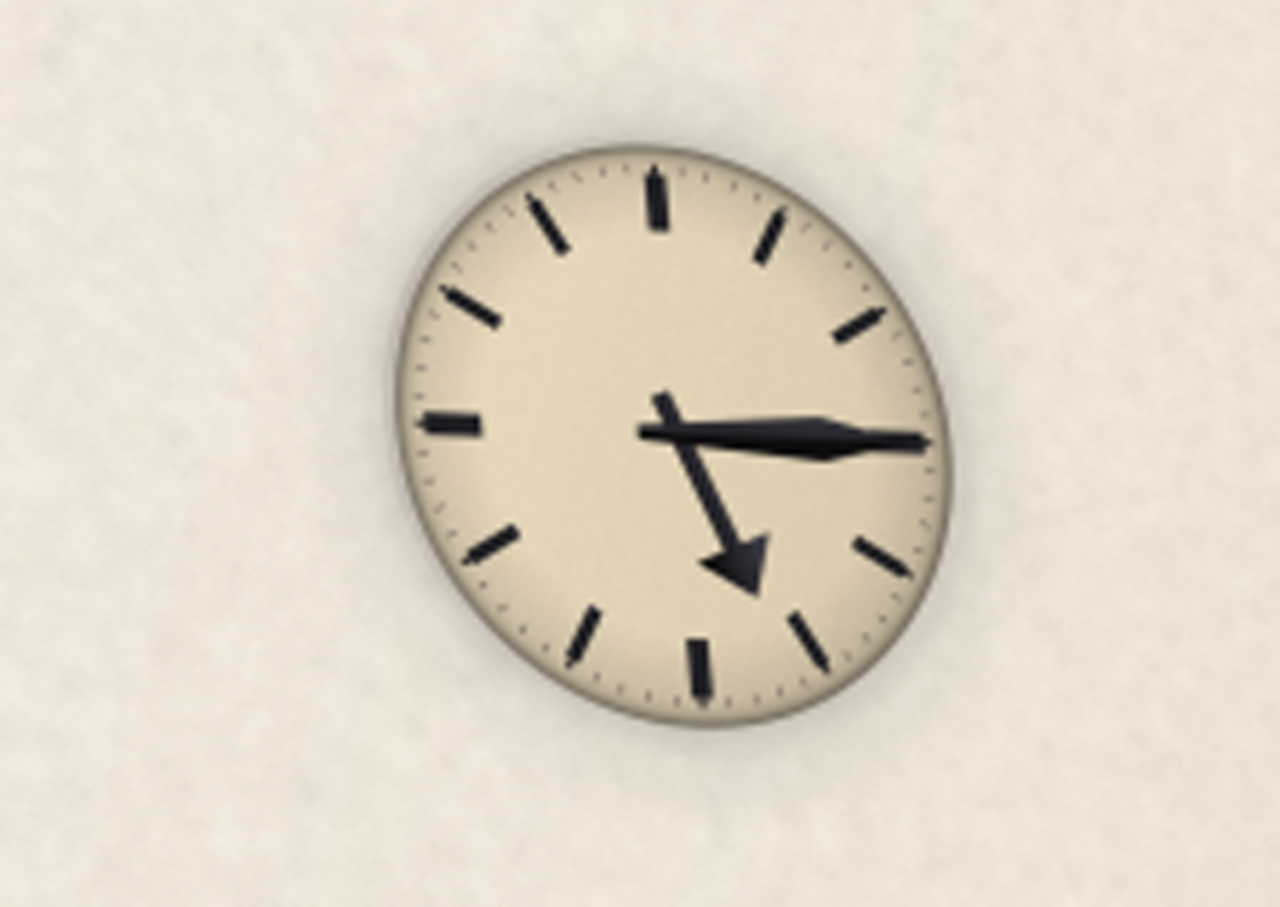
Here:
5 h 15 min
